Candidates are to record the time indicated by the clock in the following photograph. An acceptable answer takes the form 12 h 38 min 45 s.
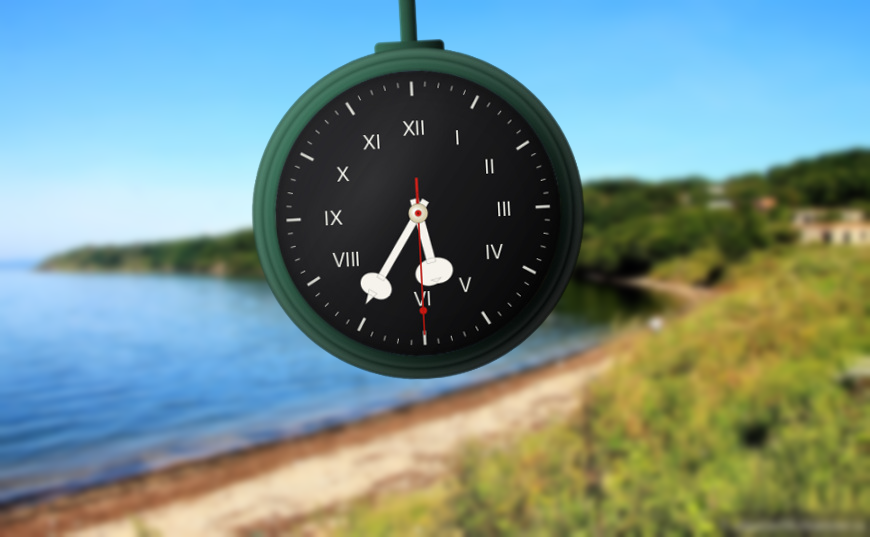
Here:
5 h 35 min 30 s
